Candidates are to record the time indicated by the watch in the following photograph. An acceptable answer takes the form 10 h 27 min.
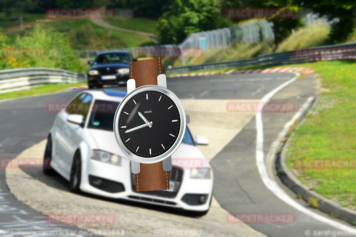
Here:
10 h 43 min
